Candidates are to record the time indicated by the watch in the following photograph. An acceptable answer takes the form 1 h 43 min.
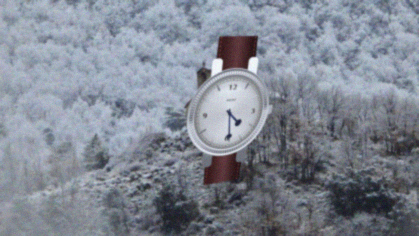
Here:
4 h 29 min
